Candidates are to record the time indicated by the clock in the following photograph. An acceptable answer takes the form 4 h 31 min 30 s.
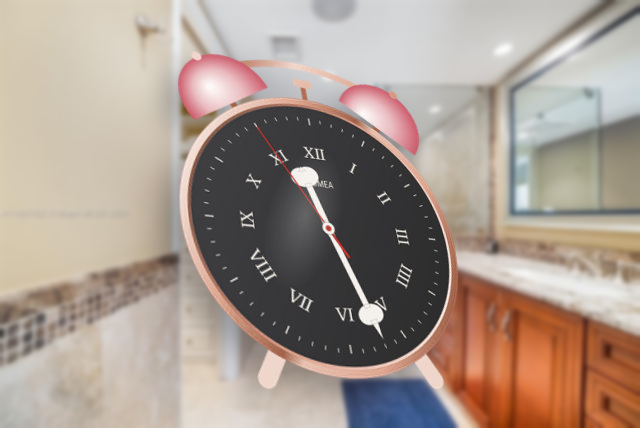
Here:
11 h 26 min 55 s
